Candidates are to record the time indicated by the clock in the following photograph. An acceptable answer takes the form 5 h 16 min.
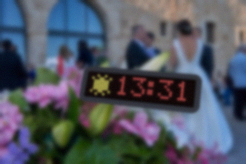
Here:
13 h 31 min
